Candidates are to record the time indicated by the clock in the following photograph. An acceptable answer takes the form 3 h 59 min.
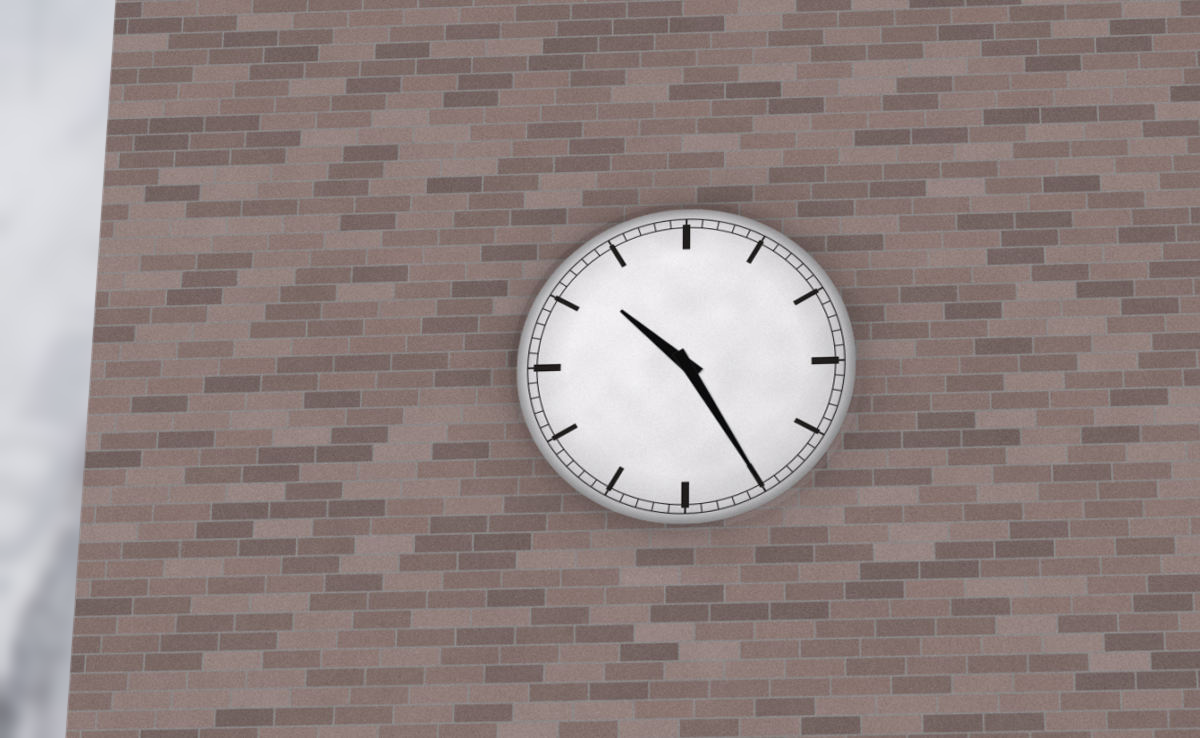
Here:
10 h 25 min
